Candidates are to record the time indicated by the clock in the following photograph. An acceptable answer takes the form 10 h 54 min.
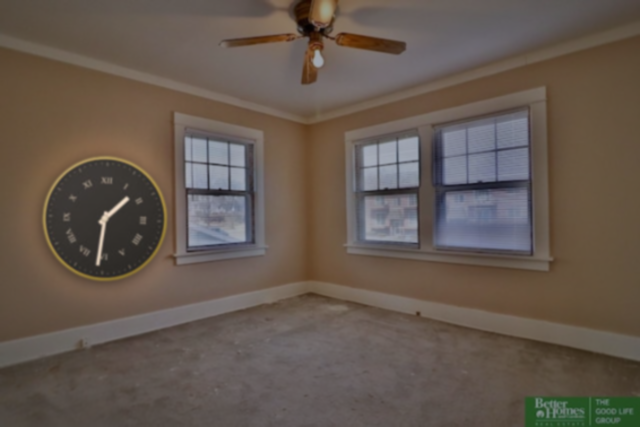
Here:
1 h 31 min
